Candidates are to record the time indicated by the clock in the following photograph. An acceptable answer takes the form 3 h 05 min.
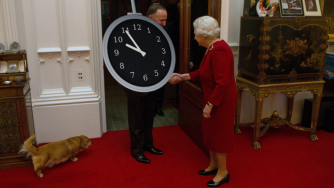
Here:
9 h 55 min
